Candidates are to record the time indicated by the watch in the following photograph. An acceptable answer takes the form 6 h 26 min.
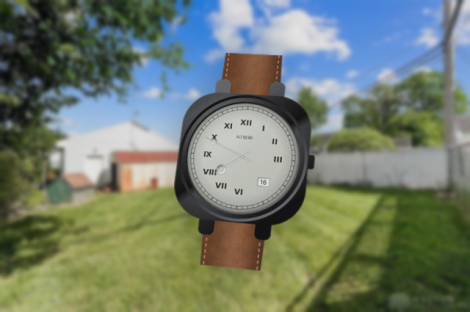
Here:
7 h 49 min
